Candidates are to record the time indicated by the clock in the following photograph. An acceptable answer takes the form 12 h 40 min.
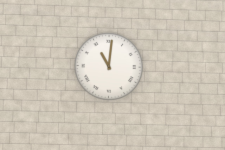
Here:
11 h 01 min
